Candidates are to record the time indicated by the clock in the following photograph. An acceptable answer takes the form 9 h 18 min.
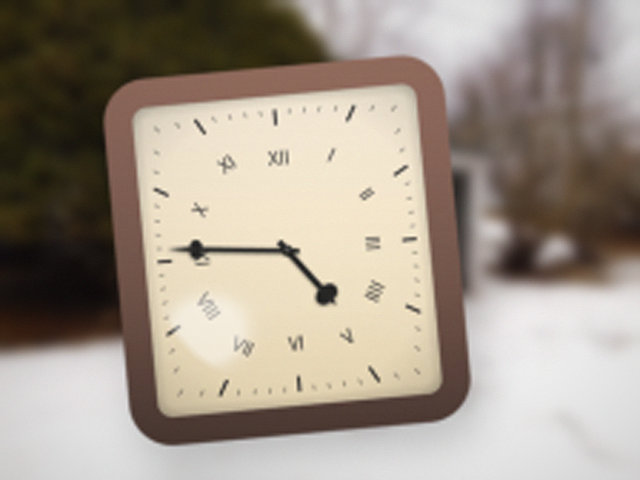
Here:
4 h 46 min
